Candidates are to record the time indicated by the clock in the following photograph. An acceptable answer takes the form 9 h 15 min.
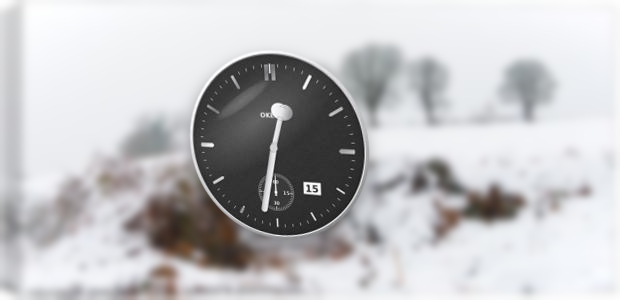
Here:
12 h 32 min
